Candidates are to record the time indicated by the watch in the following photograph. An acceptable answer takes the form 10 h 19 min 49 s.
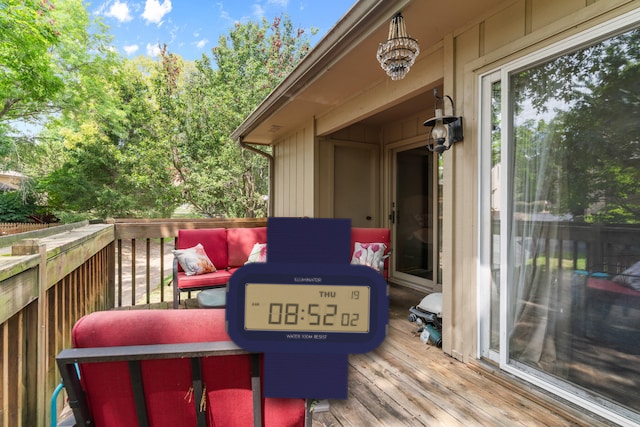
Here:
8 h 52 min 02 s
